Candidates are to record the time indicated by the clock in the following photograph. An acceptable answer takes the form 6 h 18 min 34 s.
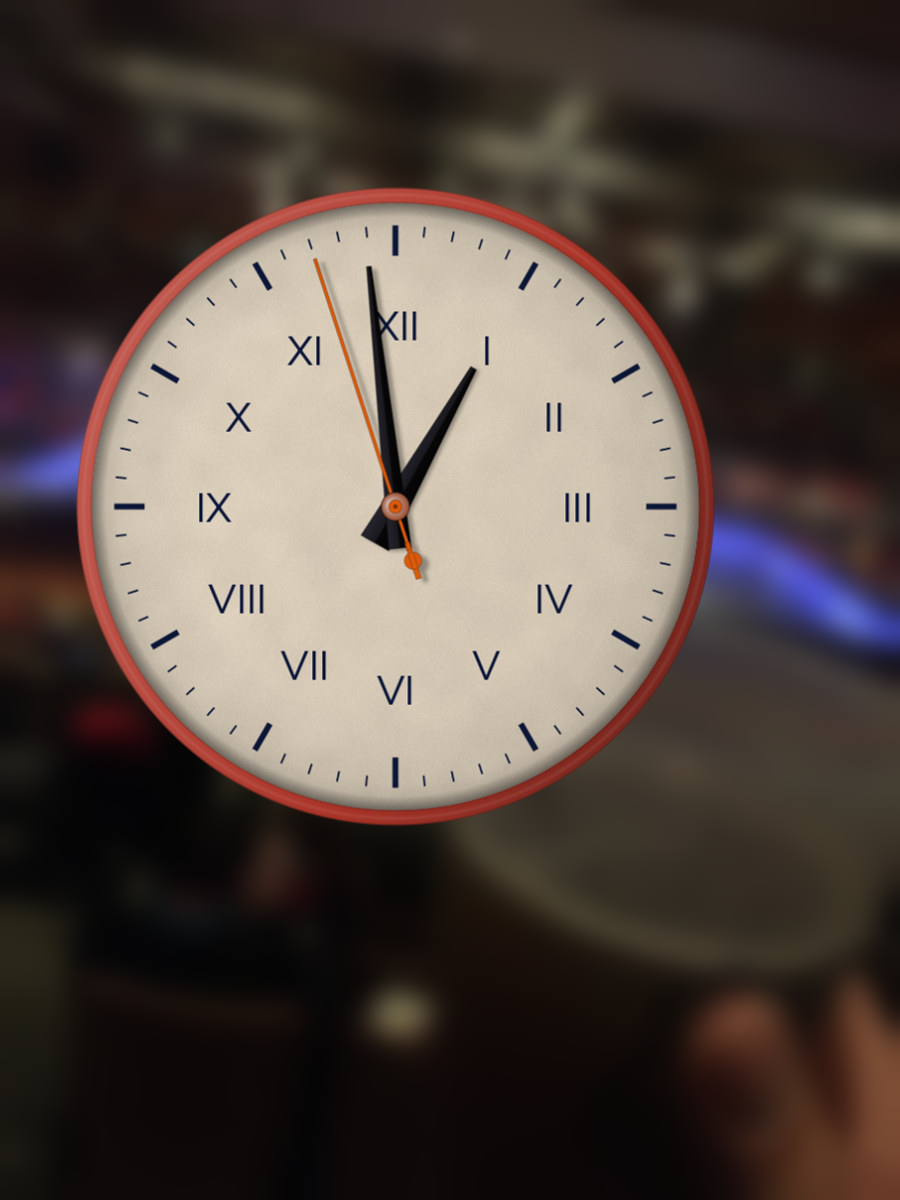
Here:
12 h 58 min 57 s
